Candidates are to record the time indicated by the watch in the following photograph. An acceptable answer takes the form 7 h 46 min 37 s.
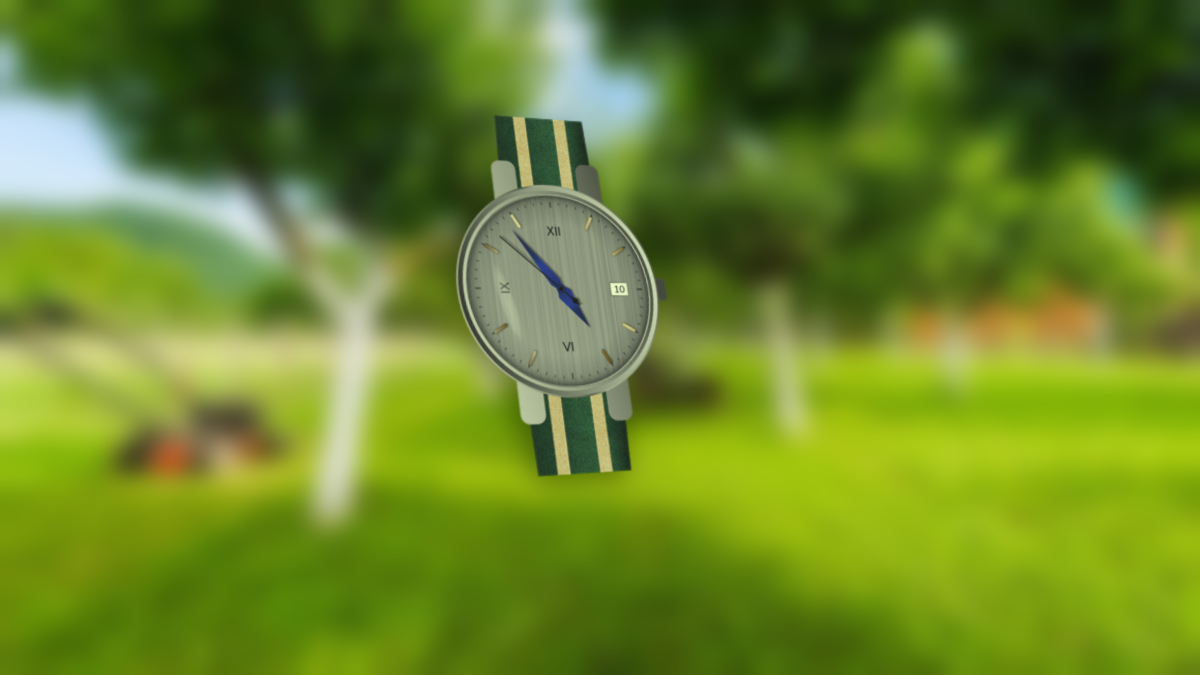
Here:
4 h 53 min 52 s
